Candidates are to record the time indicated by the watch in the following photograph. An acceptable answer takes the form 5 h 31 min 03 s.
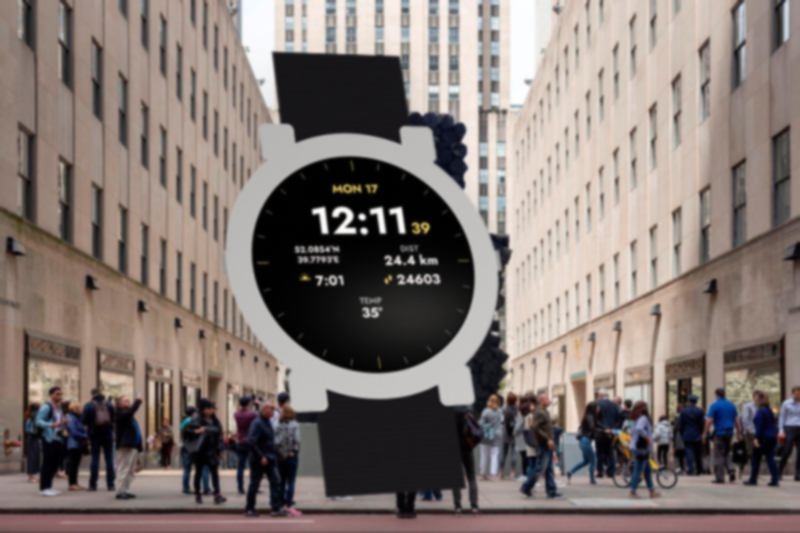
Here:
12 h 11 min 39 s
